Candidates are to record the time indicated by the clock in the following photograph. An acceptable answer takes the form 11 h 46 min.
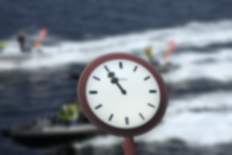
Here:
10 h 55 min
